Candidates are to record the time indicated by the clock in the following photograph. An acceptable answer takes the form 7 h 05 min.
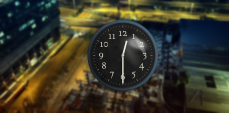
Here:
12 h 30 min
